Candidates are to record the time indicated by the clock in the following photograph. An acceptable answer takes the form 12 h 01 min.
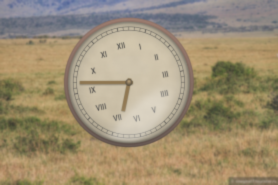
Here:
6 h 47 min
